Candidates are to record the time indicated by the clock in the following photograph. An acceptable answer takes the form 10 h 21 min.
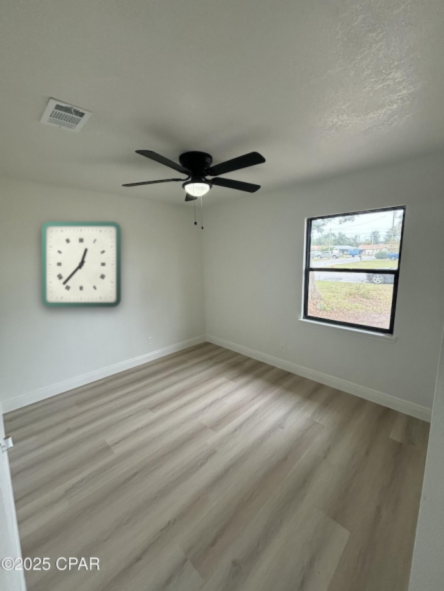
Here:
12 h 37 min
